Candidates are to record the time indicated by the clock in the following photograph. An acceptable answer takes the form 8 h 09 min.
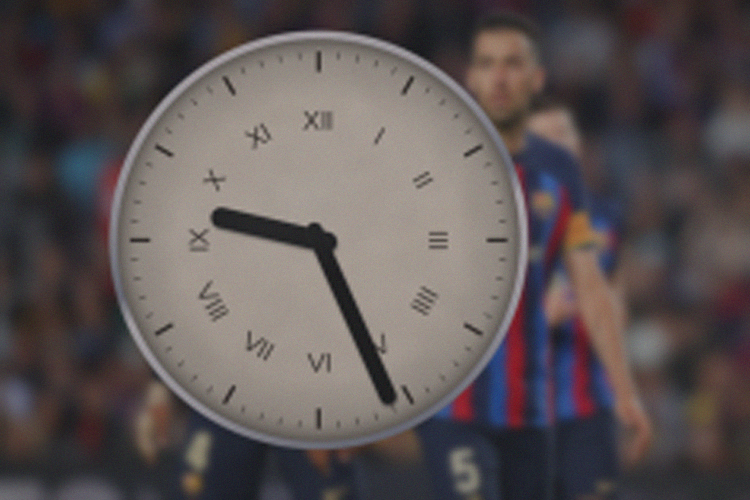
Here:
9 h 26 min
